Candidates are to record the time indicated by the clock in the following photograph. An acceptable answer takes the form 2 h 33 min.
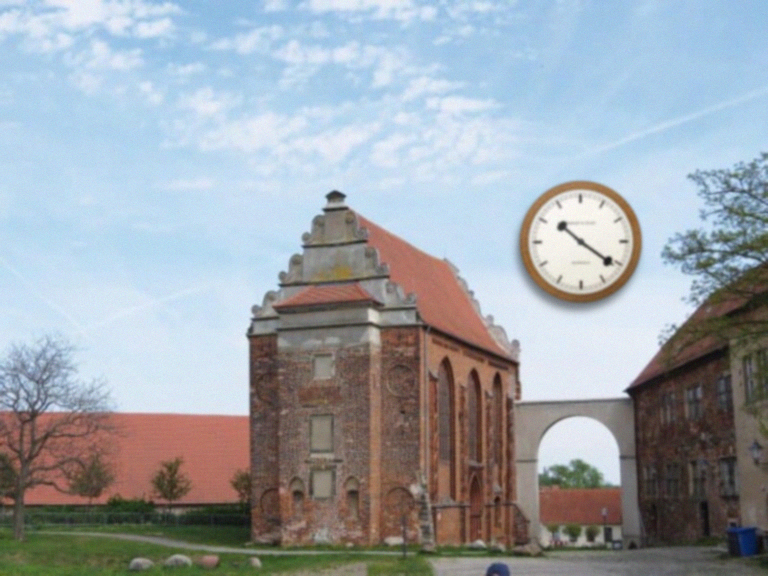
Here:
10 h 21 min
